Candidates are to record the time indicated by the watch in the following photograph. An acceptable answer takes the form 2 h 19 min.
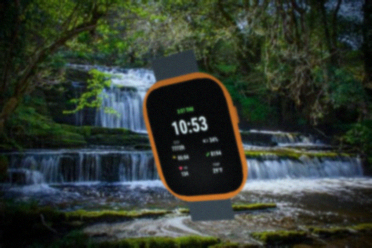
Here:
10 h 53 min
